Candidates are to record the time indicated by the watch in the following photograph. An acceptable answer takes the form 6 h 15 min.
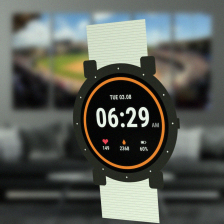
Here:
6 h 29 min
